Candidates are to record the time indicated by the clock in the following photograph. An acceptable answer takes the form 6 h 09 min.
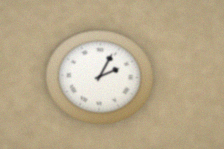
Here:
2 h 04 min
